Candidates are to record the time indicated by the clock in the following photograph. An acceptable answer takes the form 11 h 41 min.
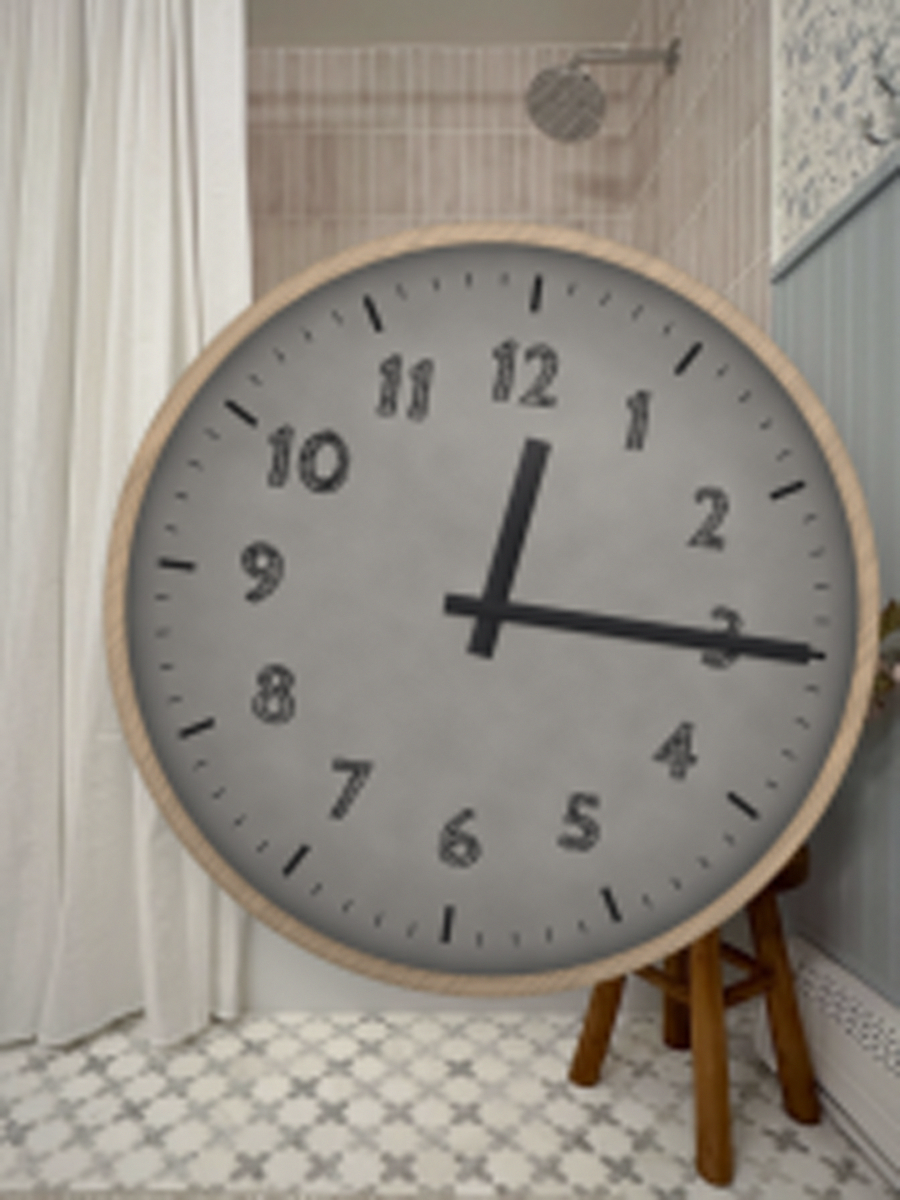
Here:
12 h 15 min
